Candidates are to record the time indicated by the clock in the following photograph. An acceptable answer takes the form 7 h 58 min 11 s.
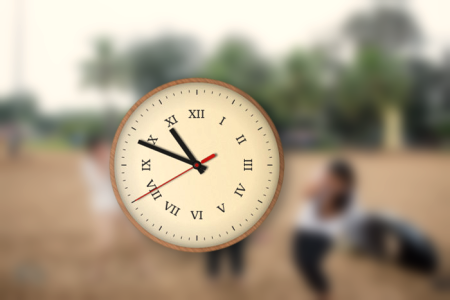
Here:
10 h 48 min 40 s
